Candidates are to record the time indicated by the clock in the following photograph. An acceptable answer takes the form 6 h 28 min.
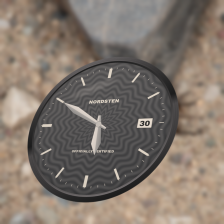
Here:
5 h 50 min
